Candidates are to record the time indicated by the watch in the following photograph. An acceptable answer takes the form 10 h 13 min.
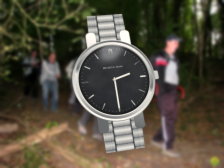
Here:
2 h 30 min
